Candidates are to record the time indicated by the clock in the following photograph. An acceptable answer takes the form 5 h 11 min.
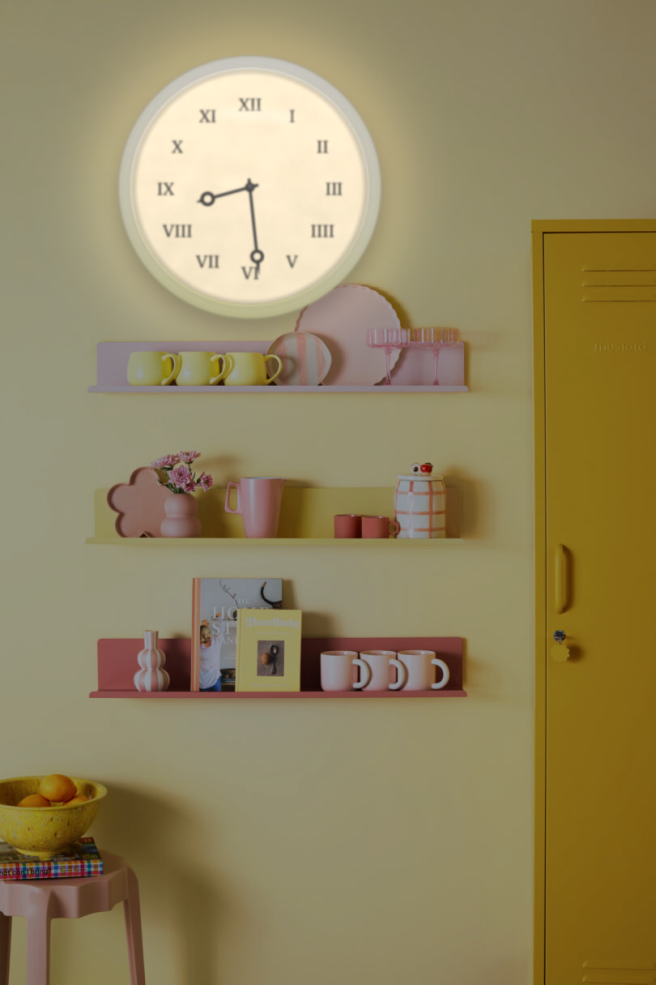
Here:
8 h 29 min
